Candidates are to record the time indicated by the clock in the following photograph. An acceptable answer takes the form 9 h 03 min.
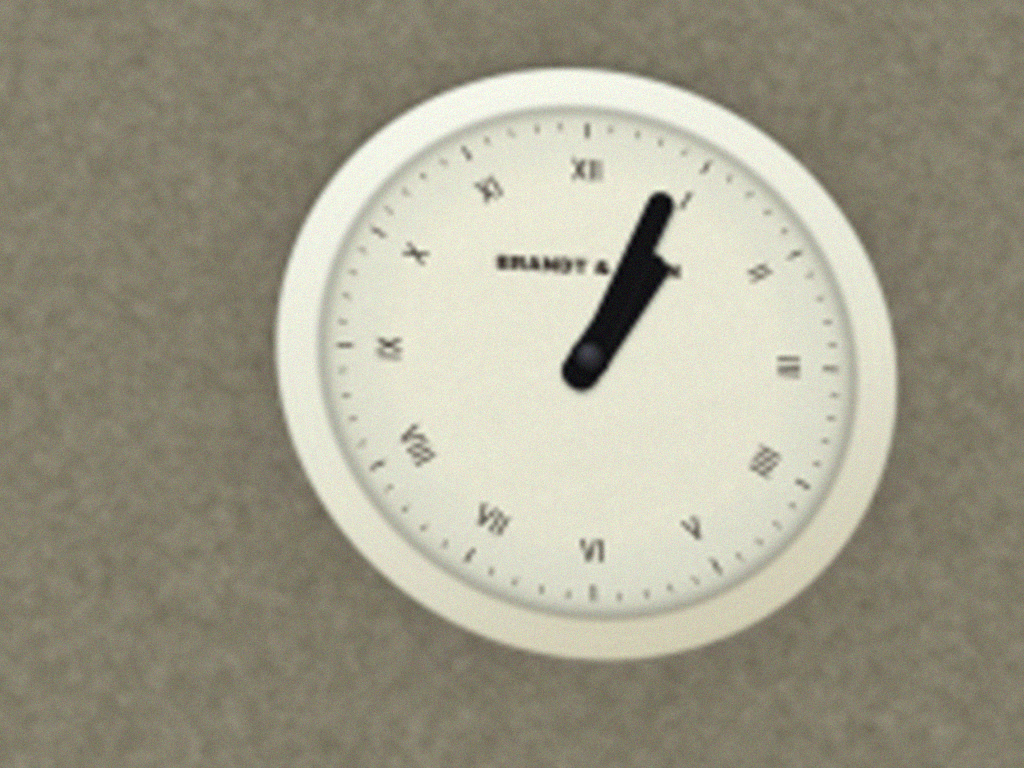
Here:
1 h 04 min
